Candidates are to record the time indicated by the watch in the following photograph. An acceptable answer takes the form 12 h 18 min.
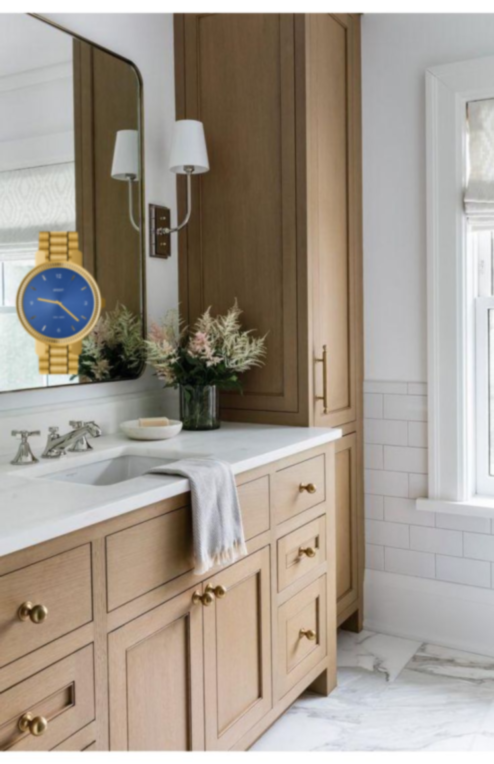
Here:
9 h 22 min
